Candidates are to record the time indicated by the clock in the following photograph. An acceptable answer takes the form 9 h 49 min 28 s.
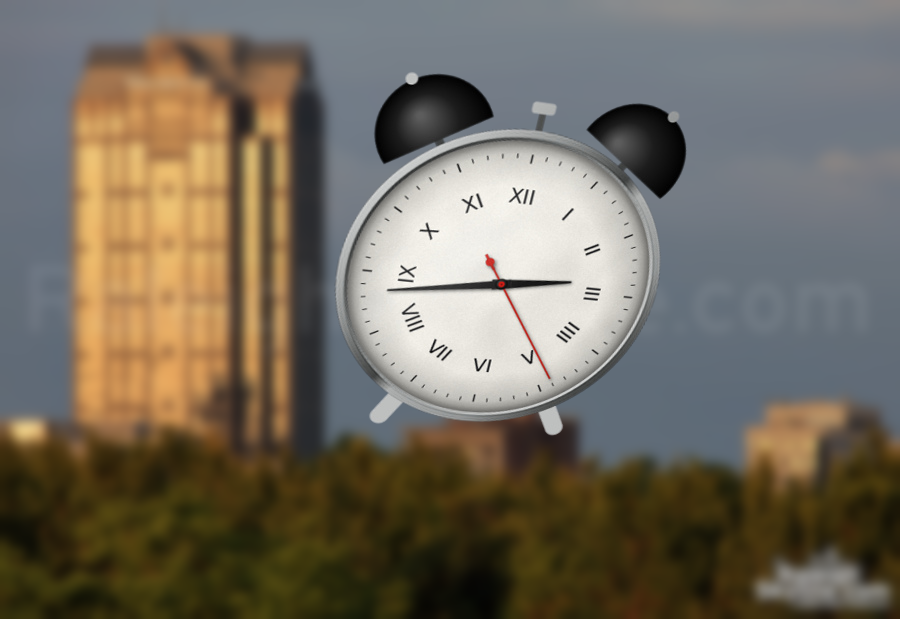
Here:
2 h 43 min 24 s
